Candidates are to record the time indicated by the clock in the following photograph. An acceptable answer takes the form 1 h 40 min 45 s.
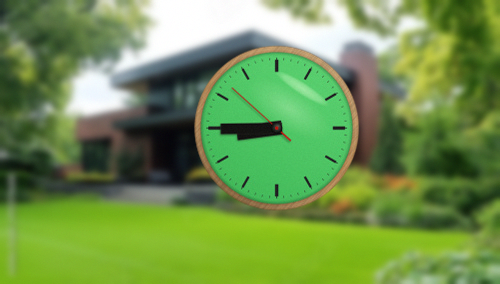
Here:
8 h 44 min 52 s
